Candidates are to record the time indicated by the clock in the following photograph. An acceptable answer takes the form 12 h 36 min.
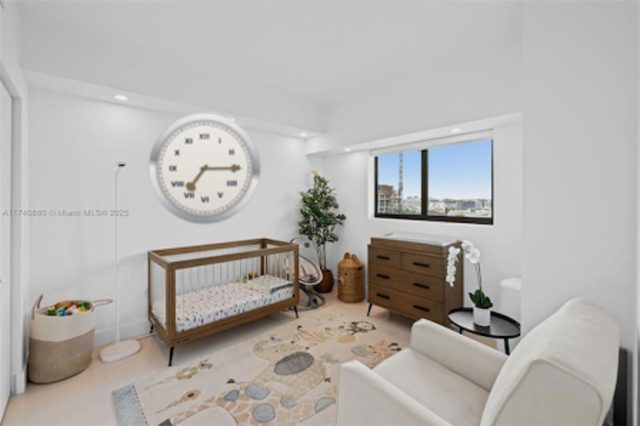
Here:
7 h 15 min
